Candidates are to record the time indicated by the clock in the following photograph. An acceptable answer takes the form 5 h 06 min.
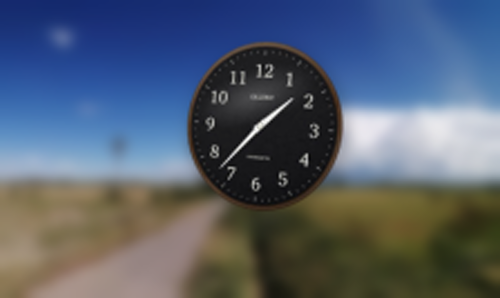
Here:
1 h 37 min
